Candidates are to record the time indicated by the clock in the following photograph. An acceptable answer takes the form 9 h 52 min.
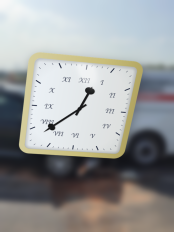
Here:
12 h 38 min
